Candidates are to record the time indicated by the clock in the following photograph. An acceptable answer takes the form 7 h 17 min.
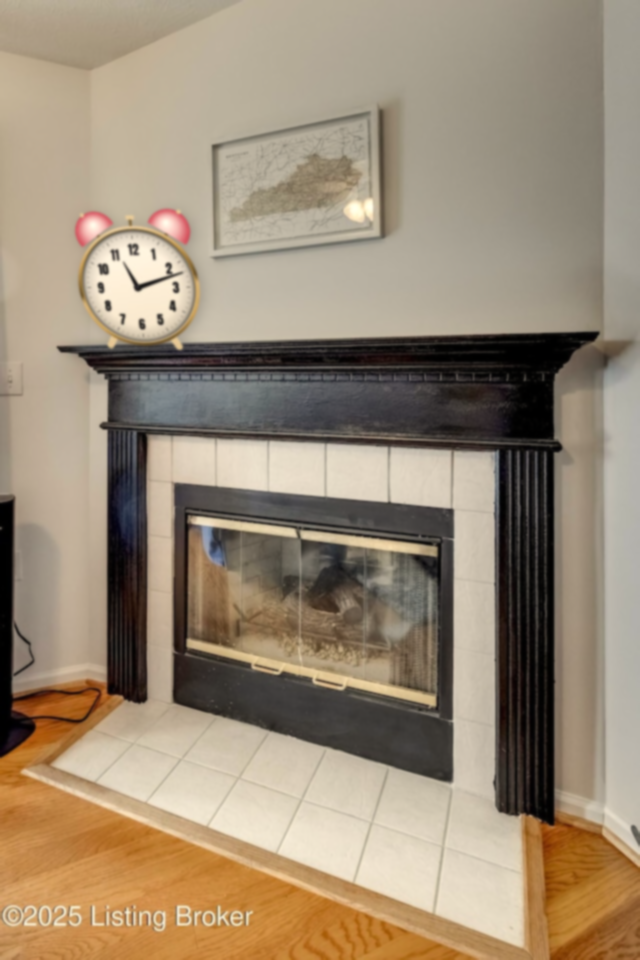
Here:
11 h 12 min
